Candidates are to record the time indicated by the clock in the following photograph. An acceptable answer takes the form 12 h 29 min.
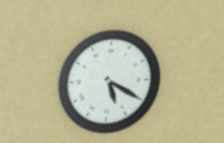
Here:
5 h 20 min
